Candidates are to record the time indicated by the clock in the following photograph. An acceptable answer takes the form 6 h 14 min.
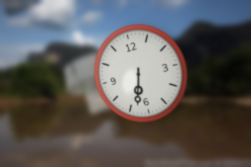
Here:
6 h 33 min
